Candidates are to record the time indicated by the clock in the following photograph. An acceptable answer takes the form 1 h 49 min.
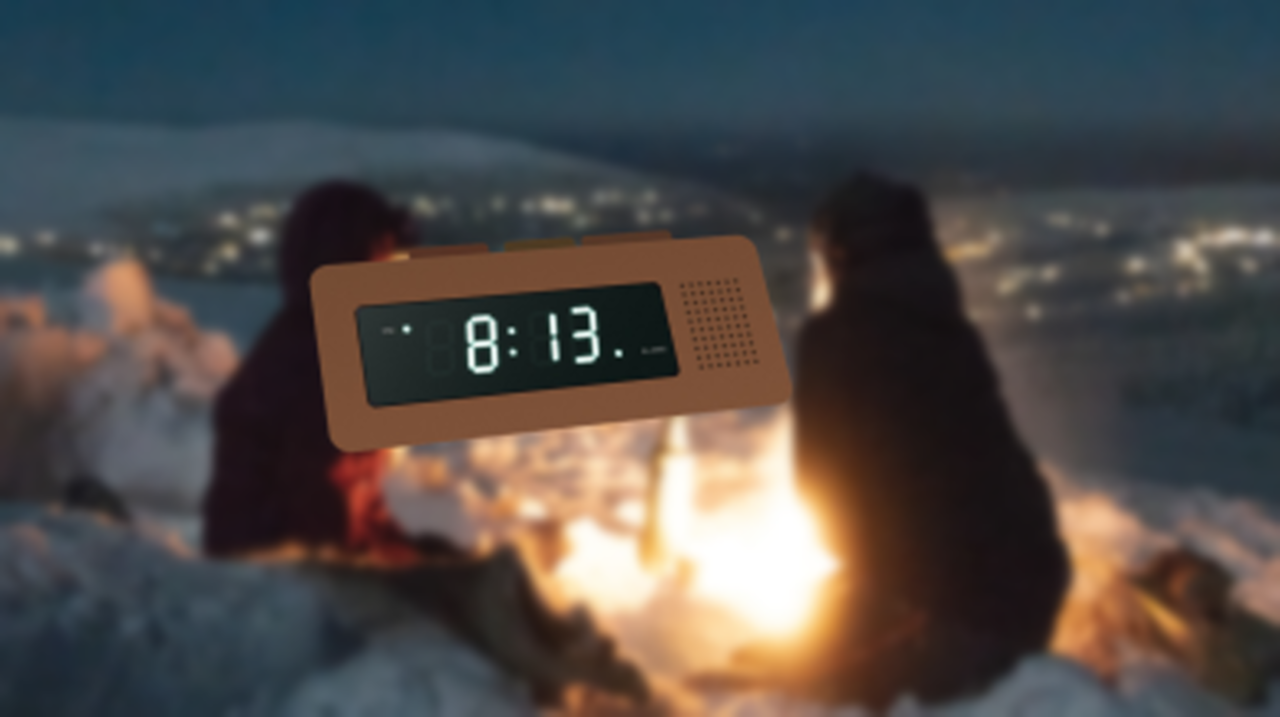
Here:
8 h 13 min
